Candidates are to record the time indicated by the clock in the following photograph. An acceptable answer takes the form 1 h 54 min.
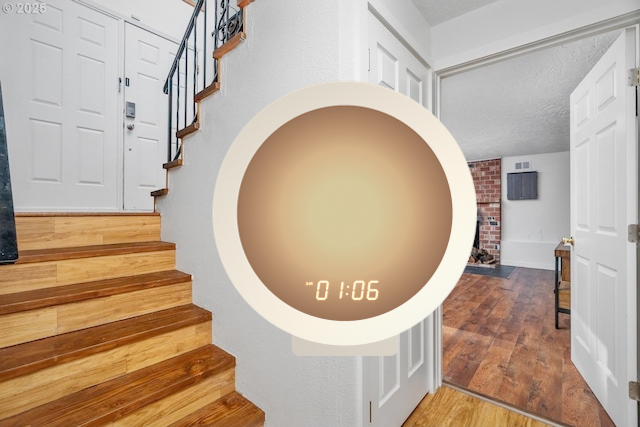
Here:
1 h 06 min
